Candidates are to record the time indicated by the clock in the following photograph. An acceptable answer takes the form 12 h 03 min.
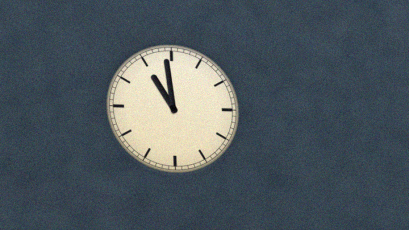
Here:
10 h 59 min
